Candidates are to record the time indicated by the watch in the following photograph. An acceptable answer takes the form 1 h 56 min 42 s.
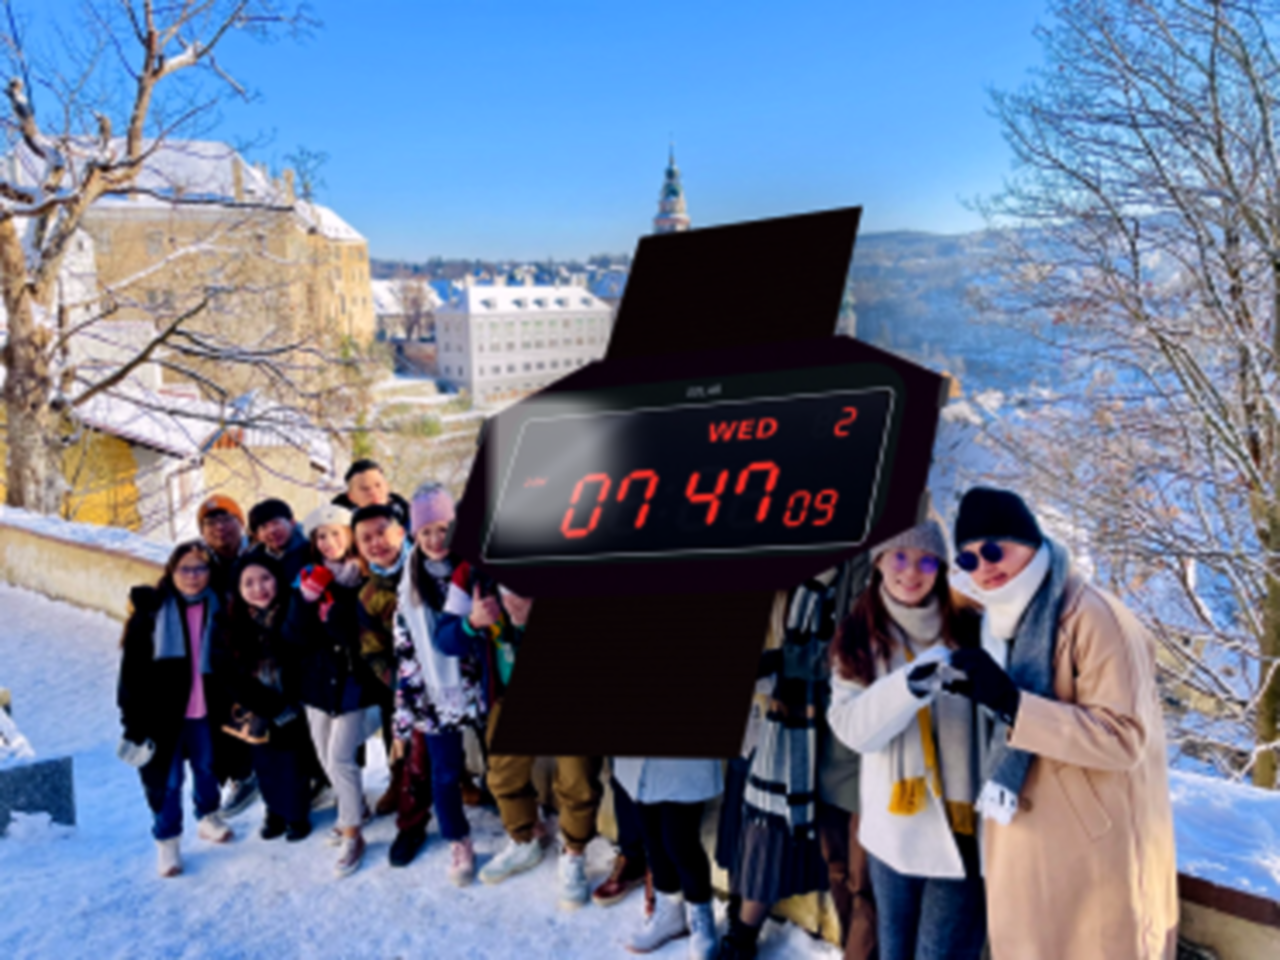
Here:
7 h 47 min 09 s
